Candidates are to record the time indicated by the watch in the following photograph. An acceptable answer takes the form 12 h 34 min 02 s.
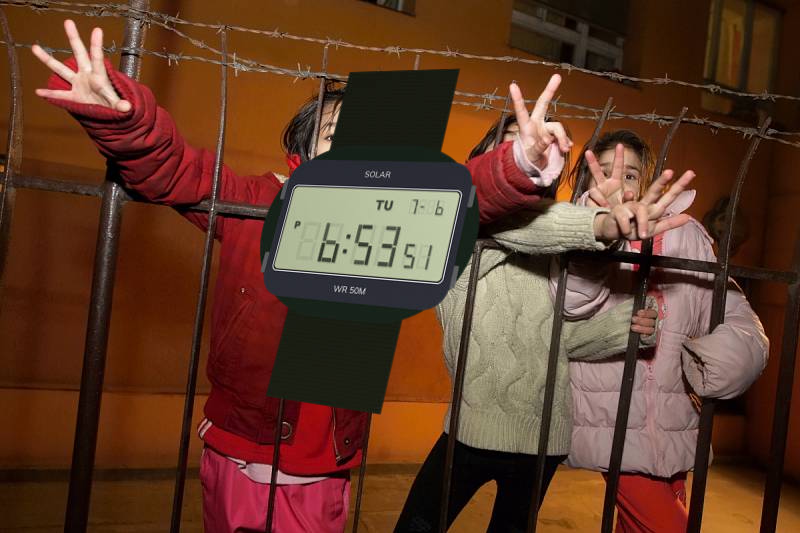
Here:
6 h 53 min 51 s
